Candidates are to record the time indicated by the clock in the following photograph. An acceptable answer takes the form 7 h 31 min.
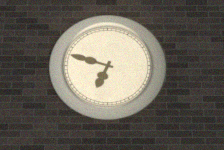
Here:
6 h 48 min
